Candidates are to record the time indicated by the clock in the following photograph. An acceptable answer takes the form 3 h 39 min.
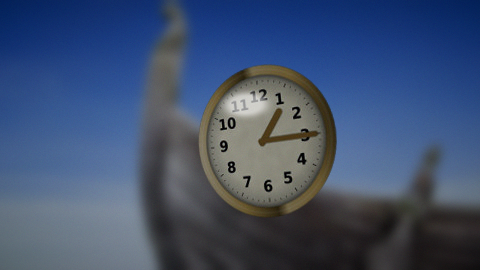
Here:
1 h 15 min
